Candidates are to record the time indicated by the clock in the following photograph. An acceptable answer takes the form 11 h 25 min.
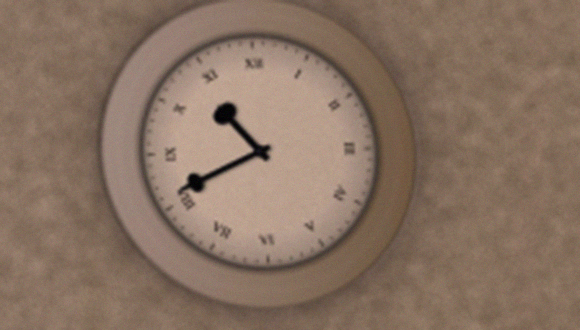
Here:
10 h 41 min
